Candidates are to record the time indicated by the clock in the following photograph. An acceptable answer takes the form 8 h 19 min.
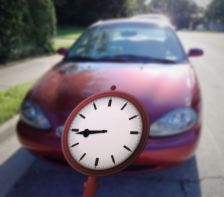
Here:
8 h 44 min
